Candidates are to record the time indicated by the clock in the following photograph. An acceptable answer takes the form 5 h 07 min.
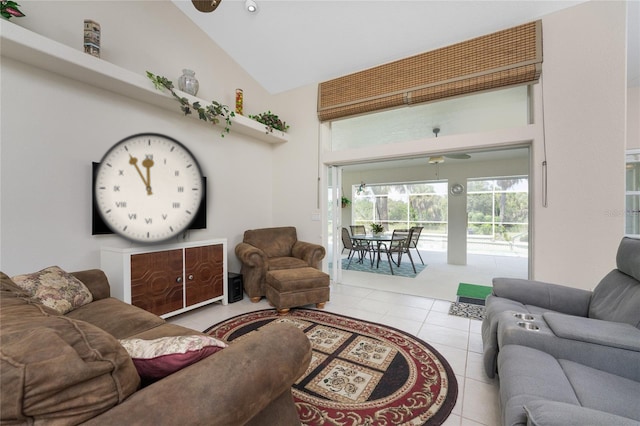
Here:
11 h 55 min
